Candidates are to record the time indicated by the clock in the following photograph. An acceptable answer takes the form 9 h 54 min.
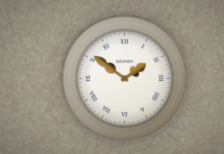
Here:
1 h 51 min
